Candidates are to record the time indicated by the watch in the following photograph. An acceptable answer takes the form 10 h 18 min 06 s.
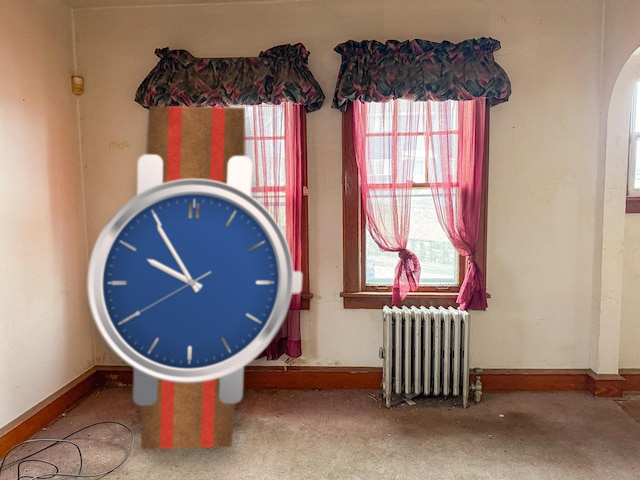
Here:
9 h 54 min 40 s
